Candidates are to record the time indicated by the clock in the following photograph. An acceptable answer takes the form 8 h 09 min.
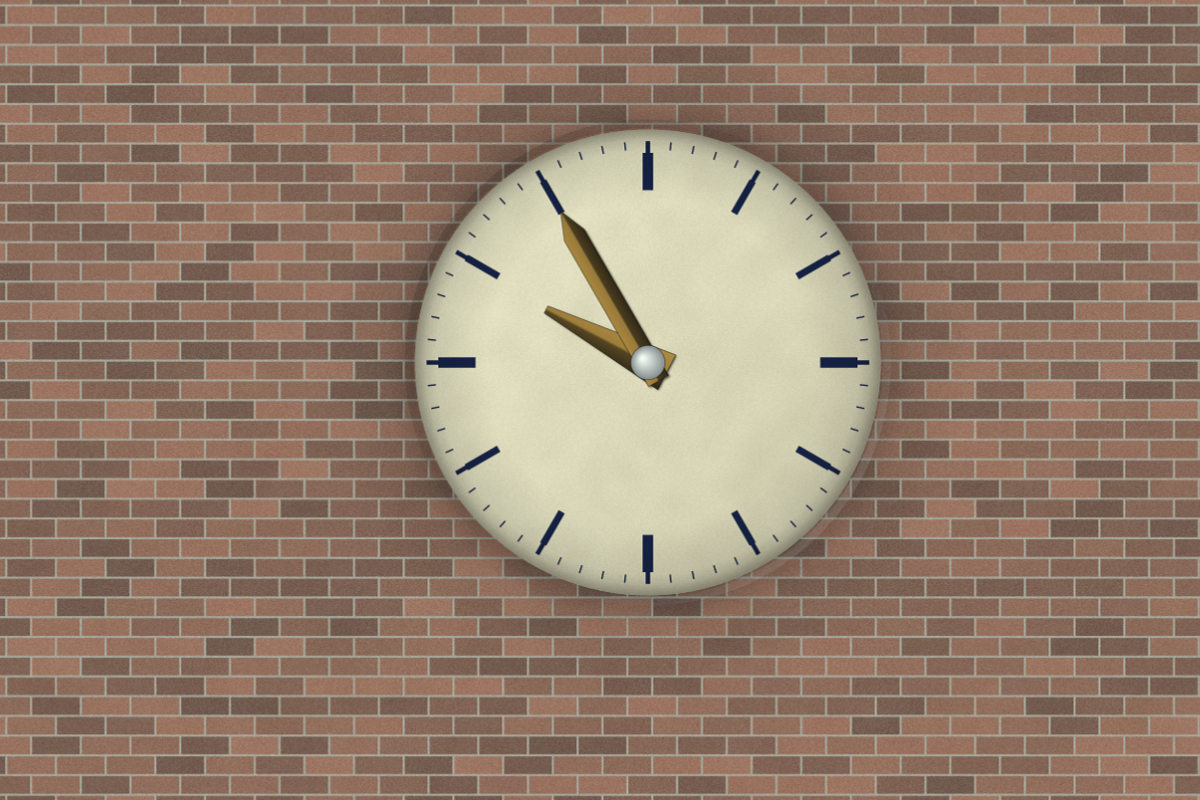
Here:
9 h 55 min
